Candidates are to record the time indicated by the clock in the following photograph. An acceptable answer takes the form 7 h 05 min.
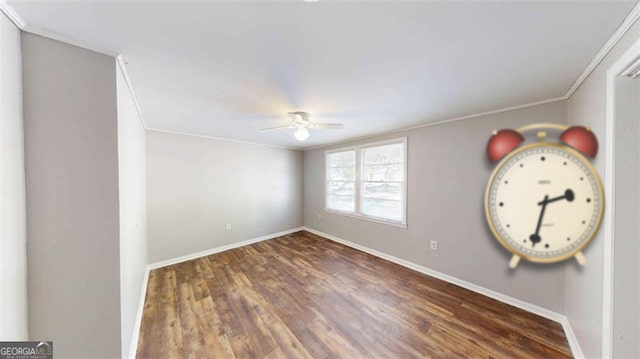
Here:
2 h 33 min
